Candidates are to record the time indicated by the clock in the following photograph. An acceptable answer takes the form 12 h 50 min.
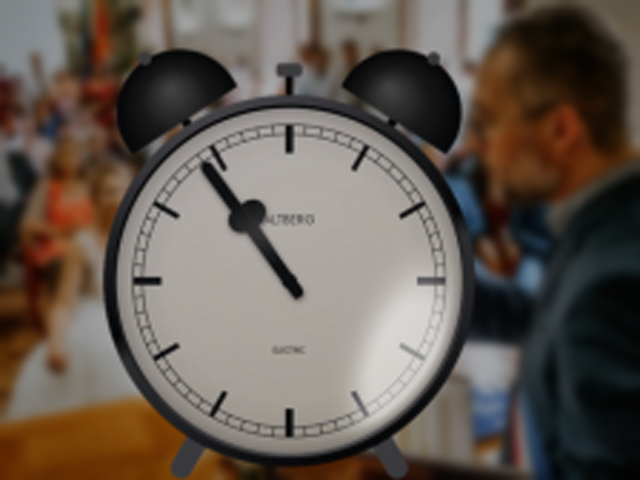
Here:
10 h 54 min
